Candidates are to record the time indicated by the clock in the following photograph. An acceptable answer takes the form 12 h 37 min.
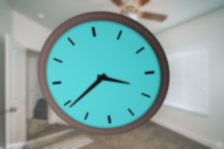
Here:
3 h 39 min
